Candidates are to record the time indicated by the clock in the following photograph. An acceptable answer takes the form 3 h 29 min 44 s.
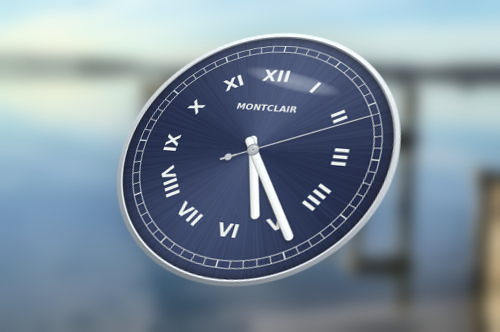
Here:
5 h 24 min 11 s
